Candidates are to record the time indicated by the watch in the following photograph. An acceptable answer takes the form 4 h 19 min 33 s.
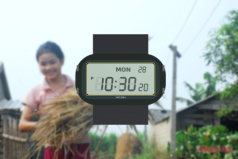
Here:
10 h 30 min 20 s
